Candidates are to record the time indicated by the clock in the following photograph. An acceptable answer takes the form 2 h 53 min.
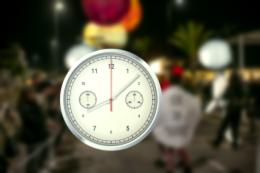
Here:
8 h 08 min
